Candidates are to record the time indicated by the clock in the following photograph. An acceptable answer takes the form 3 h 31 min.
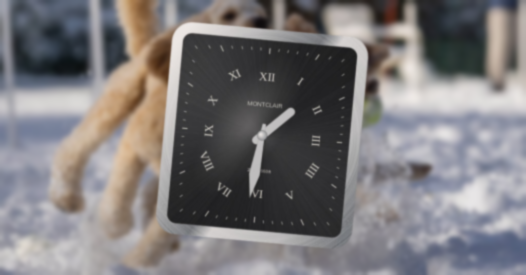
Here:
1 h 31 min
